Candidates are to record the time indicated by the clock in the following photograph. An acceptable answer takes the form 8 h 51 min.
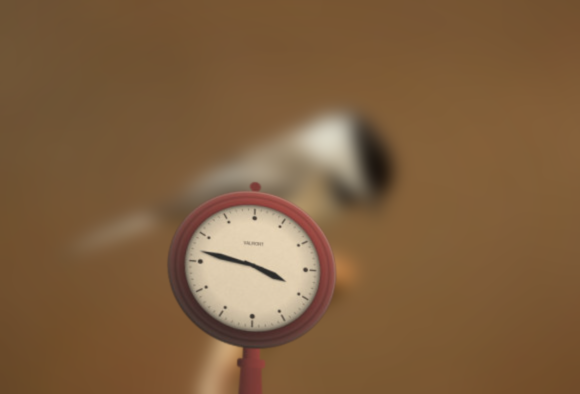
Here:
3 h 47 min
